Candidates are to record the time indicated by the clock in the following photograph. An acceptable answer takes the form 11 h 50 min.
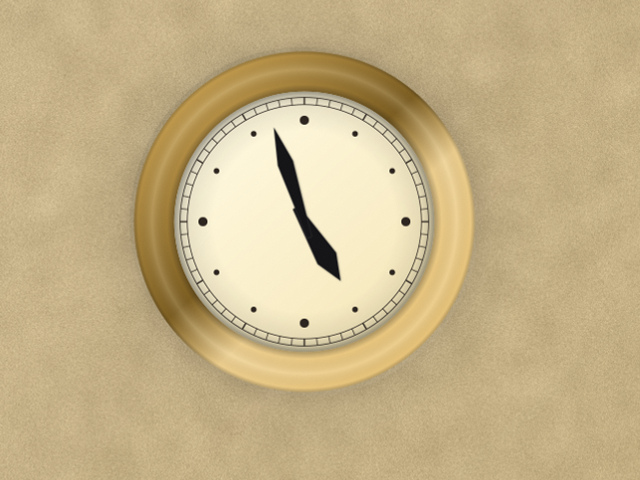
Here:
4 h 57 min
